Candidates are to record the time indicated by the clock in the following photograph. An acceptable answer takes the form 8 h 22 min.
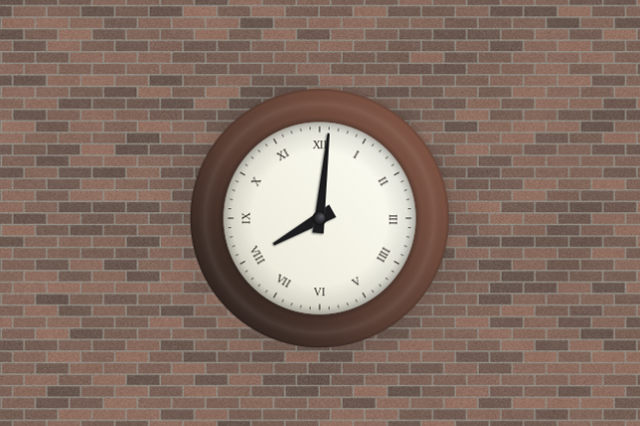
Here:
8 h 01 min
